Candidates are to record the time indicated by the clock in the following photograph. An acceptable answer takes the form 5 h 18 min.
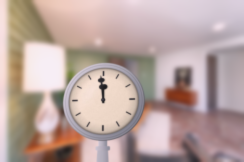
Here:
11 h 59 min
